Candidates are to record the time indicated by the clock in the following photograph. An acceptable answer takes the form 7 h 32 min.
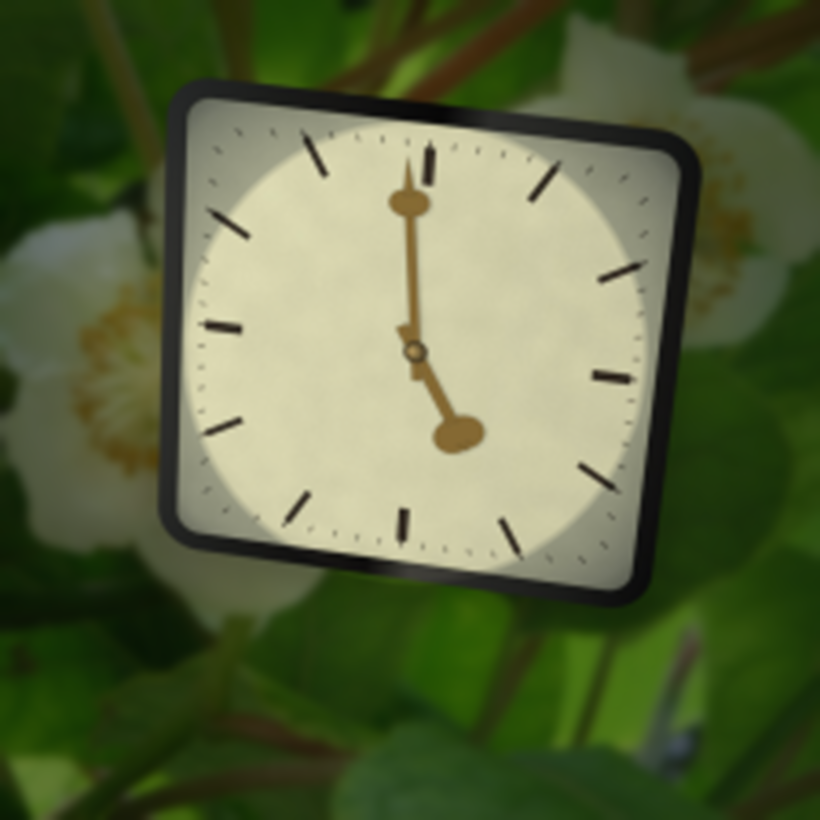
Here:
4 h 59 min
